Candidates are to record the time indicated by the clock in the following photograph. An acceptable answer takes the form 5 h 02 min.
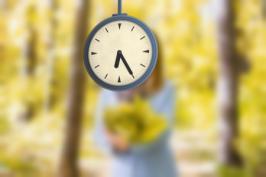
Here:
6 h 25 min
